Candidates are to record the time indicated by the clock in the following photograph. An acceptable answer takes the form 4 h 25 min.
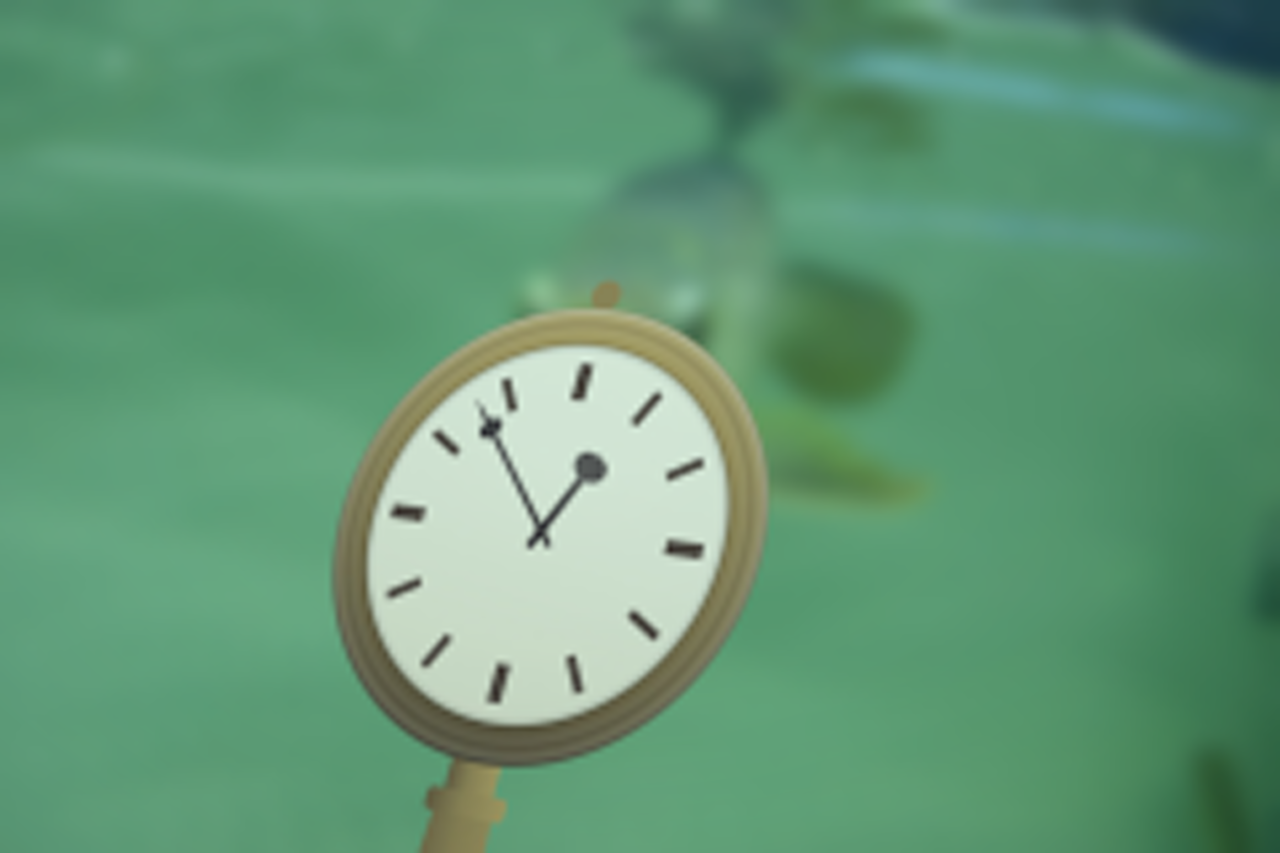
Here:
12 h 53 min
